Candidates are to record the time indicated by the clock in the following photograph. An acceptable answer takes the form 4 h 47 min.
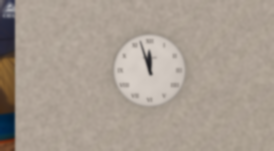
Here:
11 h 57 min
